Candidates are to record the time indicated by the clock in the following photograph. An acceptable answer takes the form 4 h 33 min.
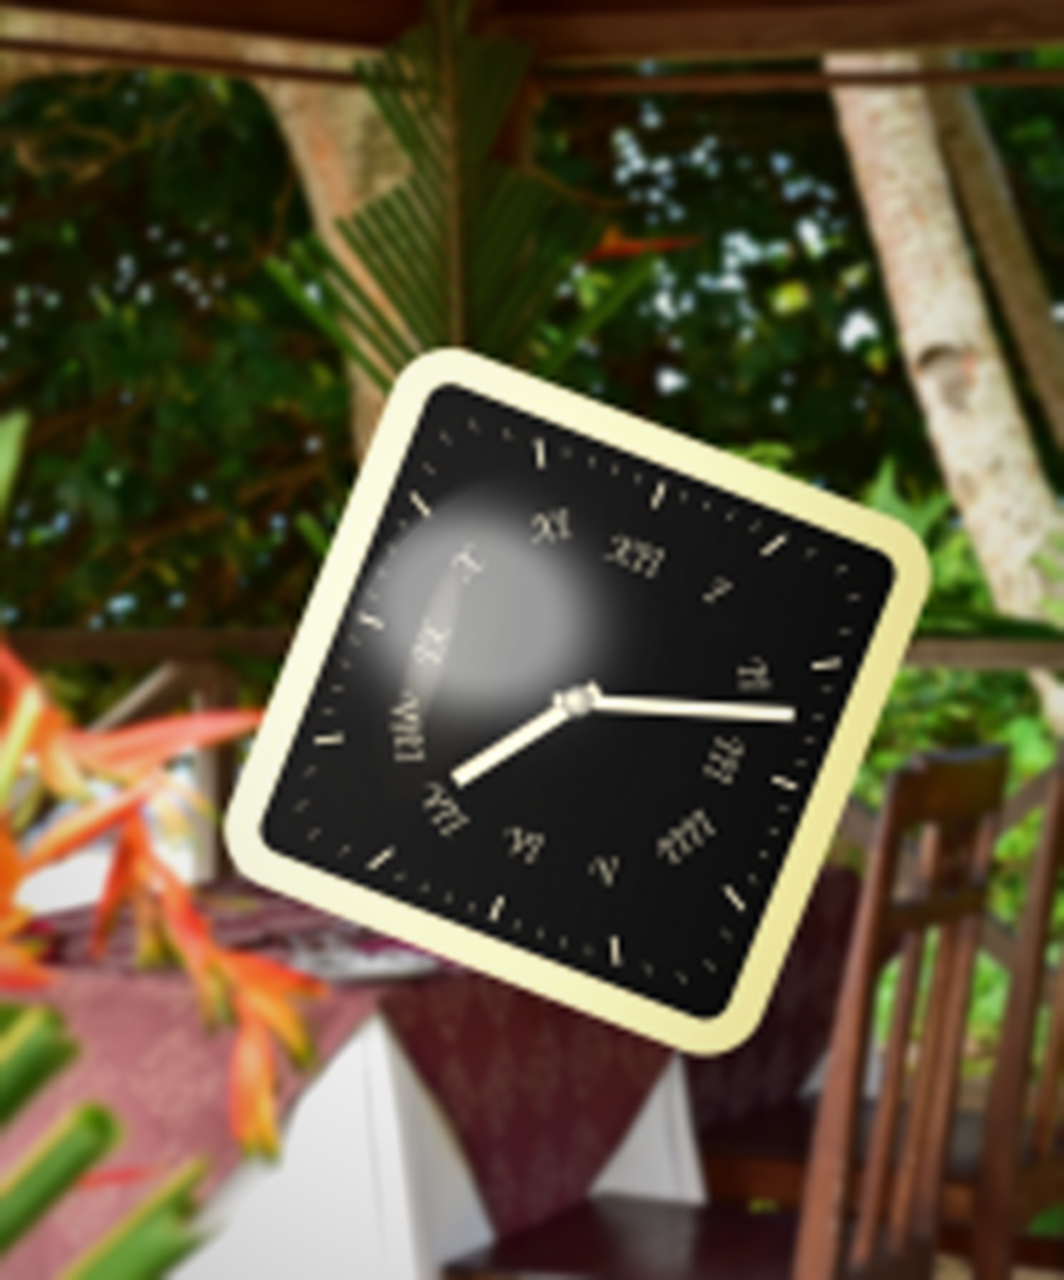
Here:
7 h 12 min
